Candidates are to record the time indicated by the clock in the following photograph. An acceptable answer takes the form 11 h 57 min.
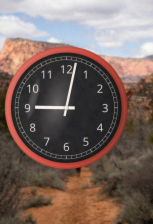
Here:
9 h 02 min
